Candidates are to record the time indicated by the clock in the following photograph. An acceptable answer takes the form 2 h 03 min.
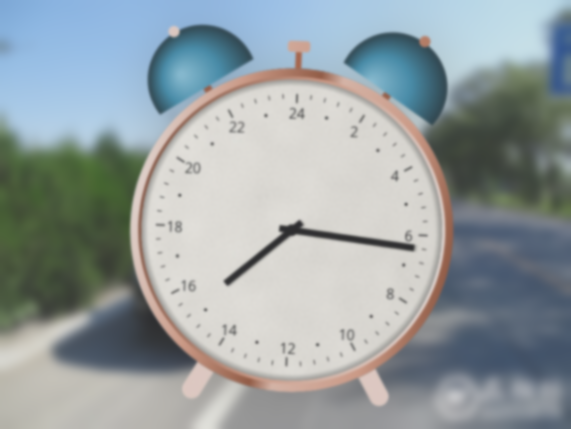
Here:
15 h 16 min
